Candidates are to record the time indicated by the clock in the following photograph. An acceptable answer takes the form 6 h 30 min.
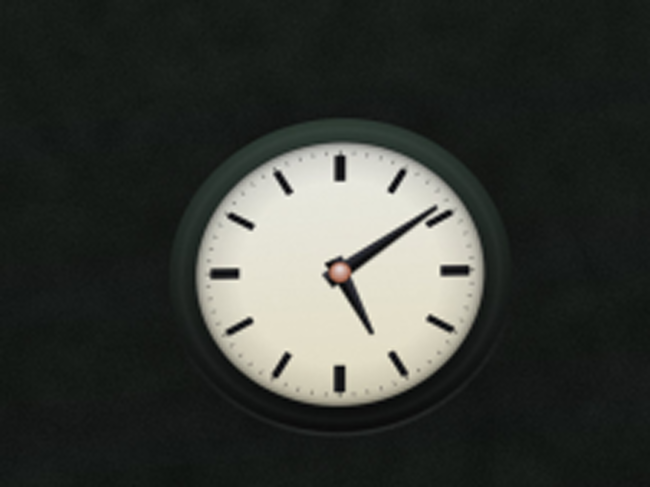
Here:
5 h 09 min
